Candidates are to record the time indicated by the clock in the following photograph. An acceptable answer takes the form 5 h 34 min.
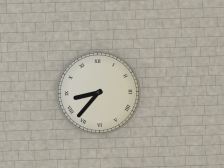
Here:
8 h 37 min
